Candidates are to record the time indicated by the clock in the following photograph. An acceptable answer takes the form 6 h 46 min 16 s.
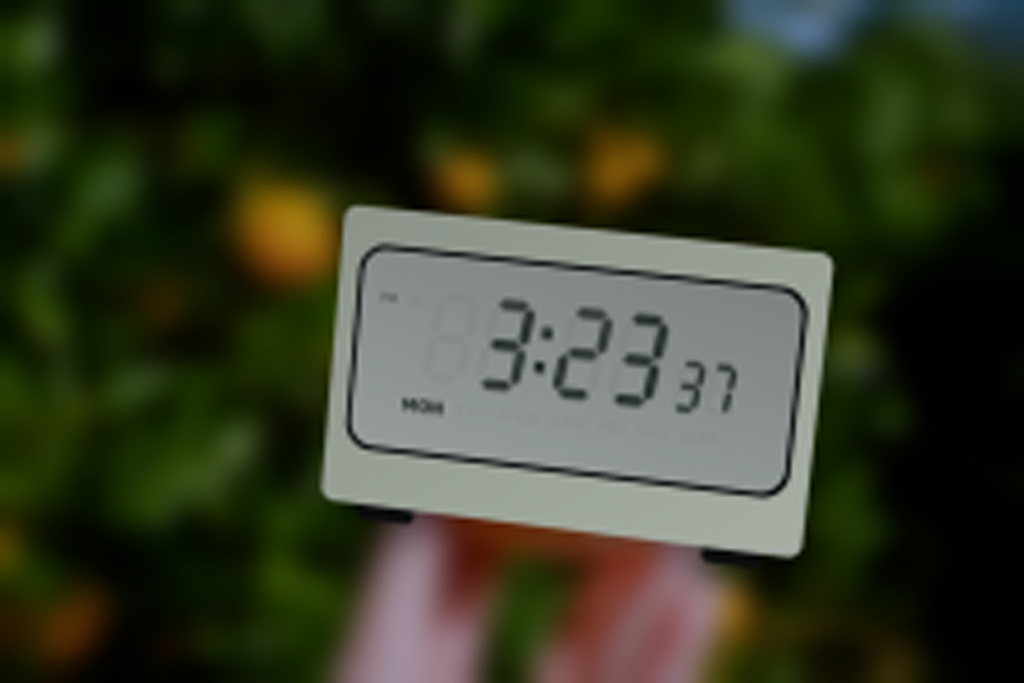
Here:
3 h 23 min 37 s
